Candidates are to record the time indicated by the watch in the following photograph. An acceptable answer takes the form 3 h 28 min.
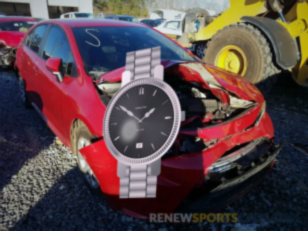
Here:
1 h 51 min
